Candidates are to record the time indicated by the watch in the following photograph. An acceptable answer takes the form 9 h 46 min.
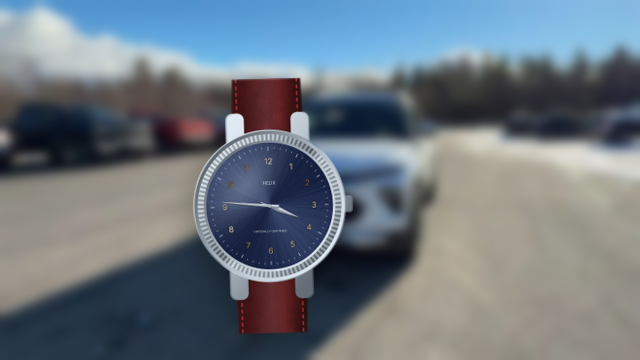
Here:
3 h 46 min
